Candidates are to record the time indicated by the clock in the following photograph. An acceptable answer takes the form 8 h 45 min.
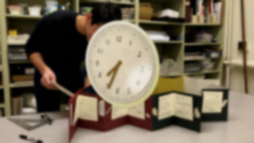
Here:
7 h 34 min
